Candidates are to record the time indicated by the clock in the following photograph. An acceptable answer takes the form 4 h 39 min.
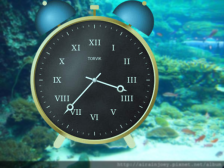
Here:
3 h 37 min
